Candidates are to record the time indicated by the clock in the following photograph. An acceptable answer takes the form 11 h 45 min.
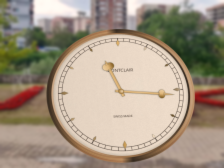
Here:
11 h 16 min
